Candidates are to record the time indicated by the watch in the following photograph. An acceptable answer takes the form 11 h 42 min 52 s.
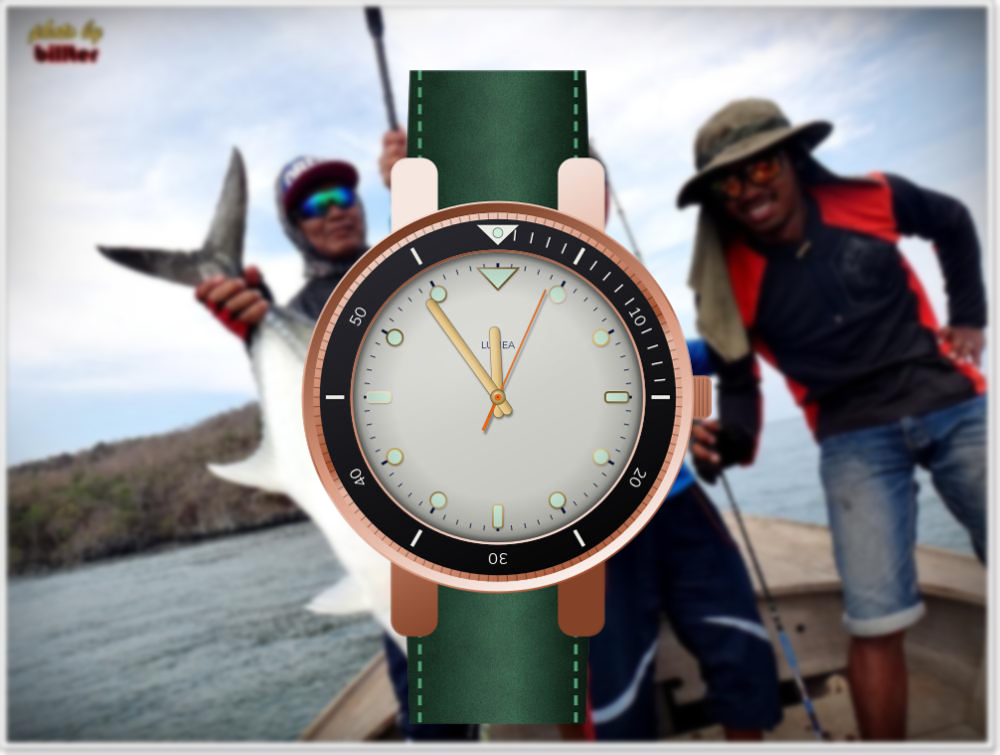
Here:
11 h 54 min 04 s
